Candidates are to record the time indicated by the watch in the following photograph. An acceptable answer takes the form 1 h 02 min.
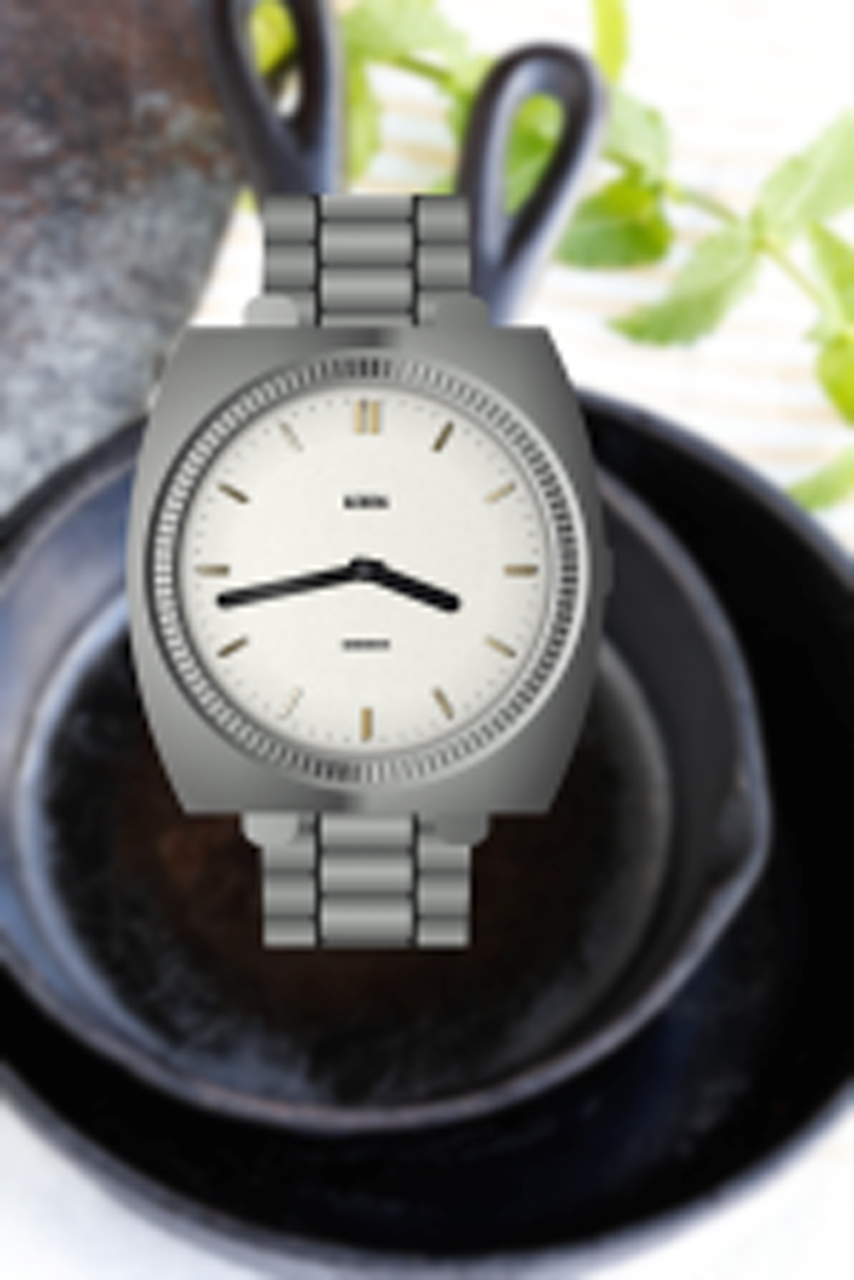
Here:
3 h 43 min
